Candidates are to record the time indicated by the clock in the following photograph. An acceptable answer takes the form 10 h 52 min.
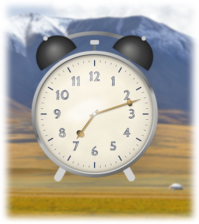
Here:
7 h 12 min
